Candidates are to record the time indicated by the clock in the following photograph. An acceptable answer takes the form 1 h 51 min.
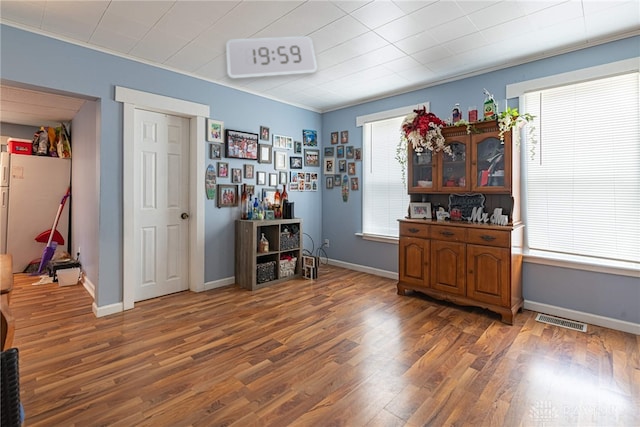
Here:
19 h 59 min
